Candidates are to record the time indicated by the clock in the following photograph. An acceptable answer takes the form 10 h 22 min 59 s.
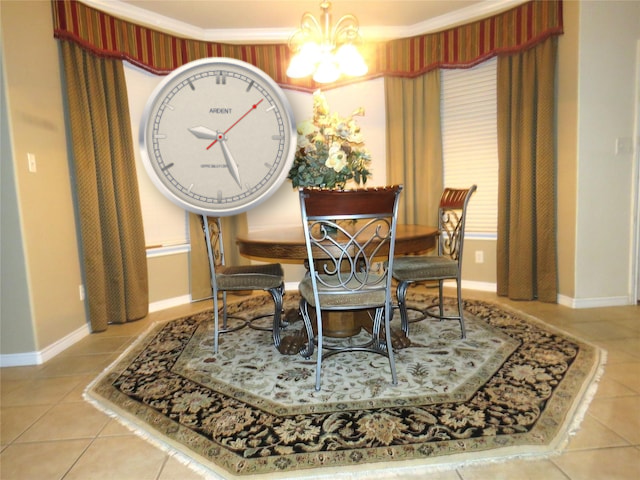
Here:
9 h 26 min 08 s
